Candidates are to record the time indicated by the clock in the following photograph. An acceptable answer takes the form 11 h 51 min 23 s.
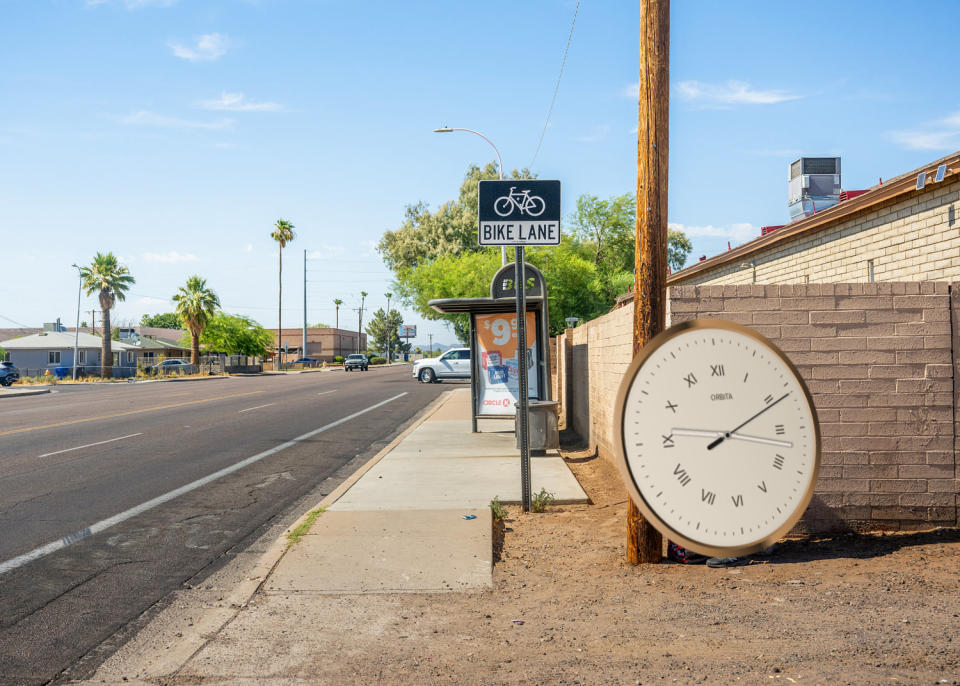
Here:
9 h 17 min 11 s
